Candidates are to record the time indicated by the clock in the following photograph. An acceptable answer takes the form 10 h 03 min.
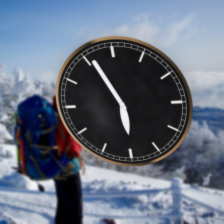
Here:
5 h 56 min
